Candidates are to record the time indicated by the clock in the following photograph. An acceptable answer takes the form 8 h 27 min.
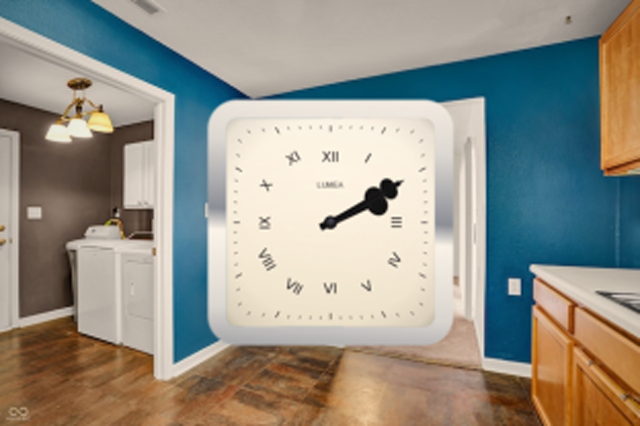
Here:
2 h 10 min
